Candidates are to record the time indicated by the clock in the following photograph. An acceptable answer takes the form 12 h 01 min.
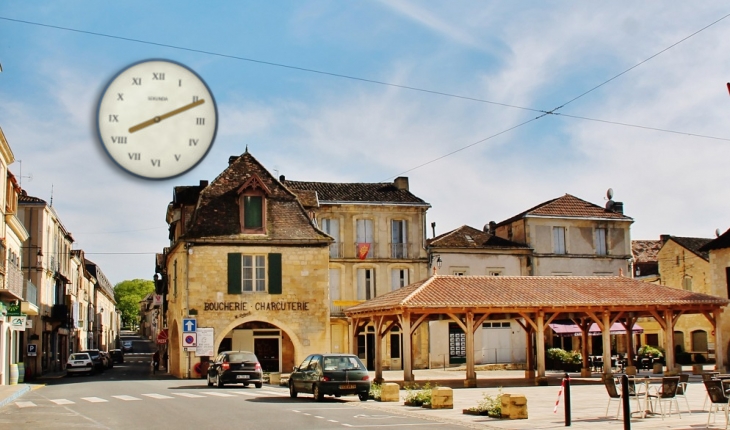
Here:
8 h 11 min
